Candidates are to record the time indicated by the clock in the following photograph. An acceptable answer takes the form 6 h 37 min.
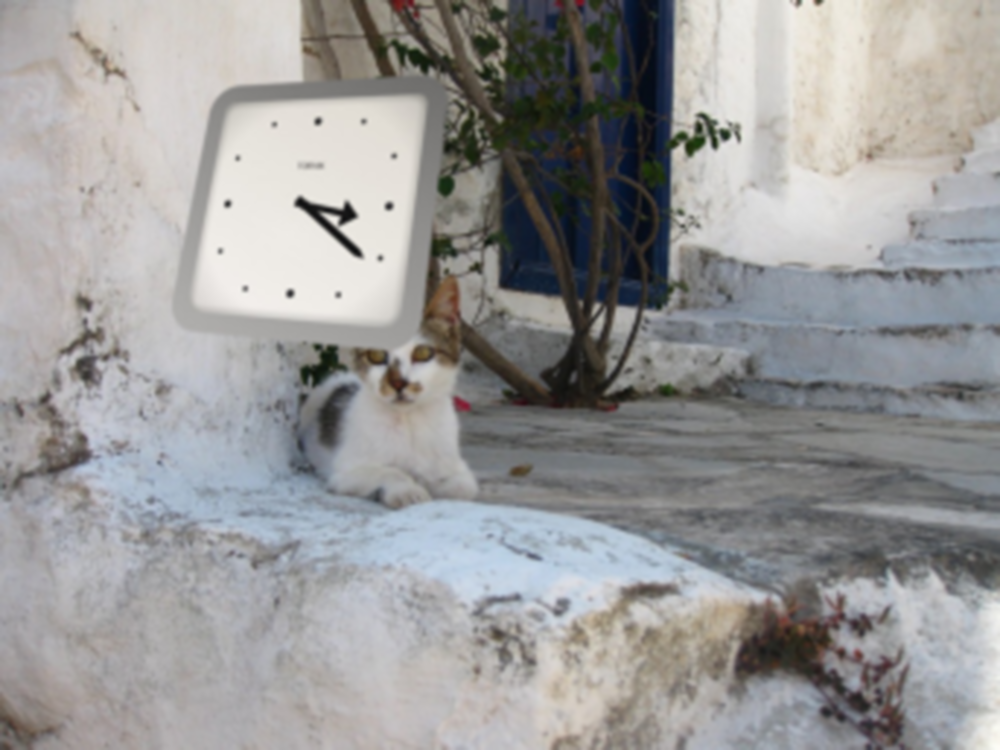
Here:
3 h 21 min
